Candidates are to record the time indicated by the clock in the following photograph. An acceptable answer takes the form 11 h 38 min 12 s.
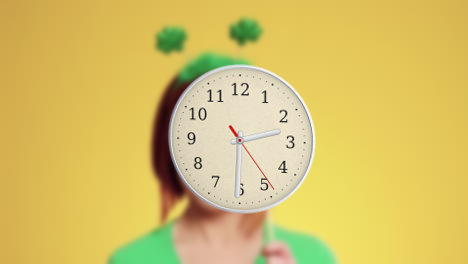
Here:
2 h 30 min 24 s
